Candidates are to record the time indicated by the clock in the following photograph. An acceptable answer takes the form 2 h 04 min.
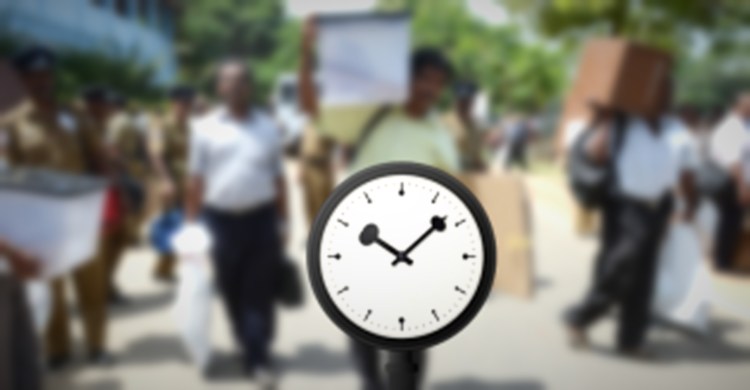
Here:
10 h 08 min
